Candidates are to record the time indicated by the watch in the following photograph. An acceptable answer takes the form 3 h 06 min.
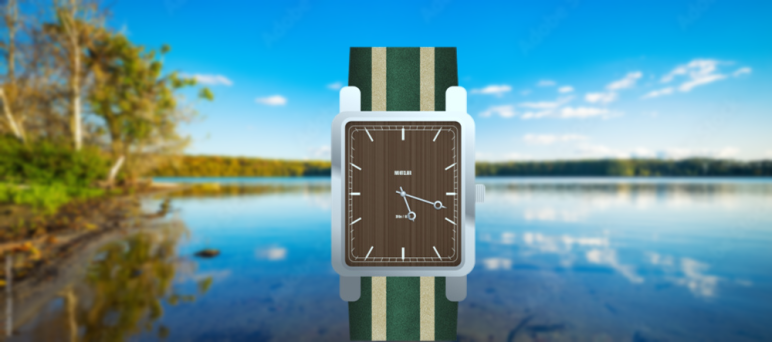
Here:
5 h 18 min
